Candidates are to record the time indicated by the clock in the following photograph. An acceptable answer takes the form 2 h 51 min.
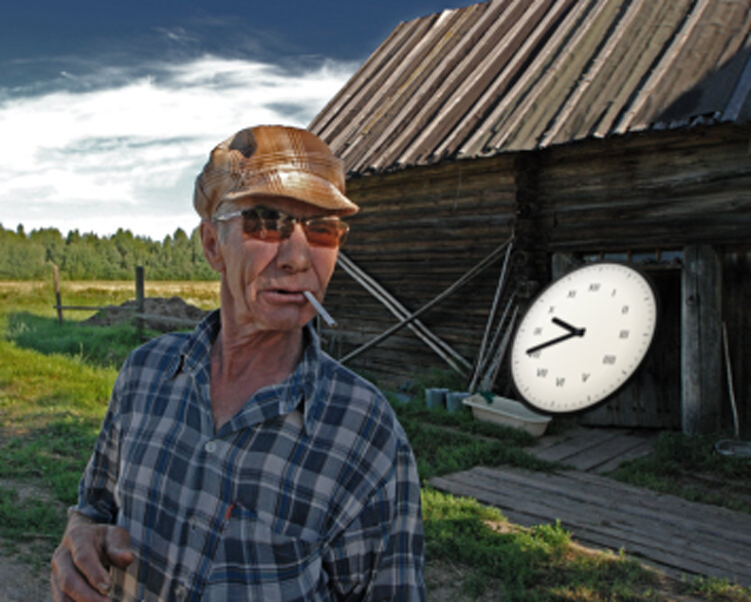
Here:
9 h 41 min
